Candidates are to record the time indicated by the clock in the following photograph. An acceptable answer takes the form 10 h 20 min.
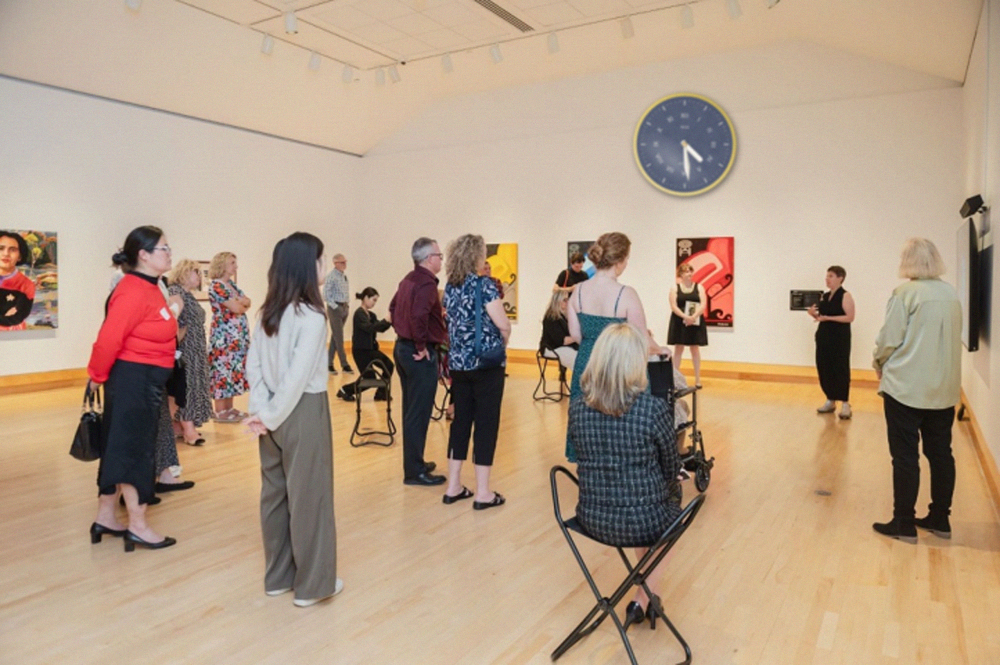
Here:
4 h 29 min
